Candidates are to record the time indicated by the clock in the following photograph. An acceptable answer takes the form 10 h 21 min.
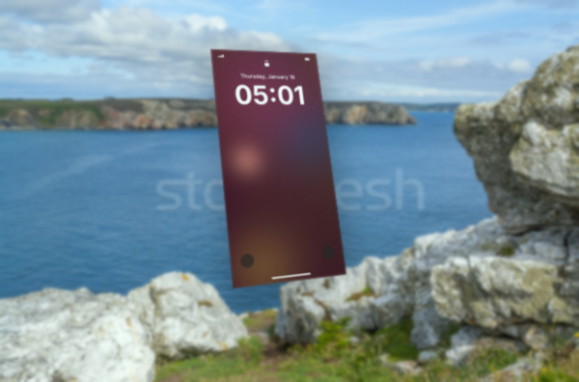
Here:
5 h 01 min
